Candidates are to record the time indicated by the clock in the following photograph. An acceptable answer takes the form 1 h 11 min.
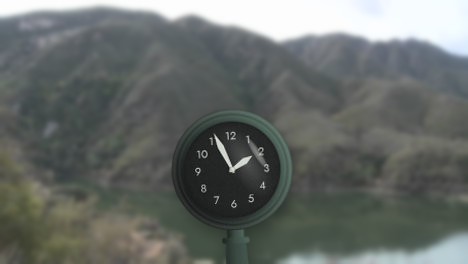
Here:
1 h 56 min
